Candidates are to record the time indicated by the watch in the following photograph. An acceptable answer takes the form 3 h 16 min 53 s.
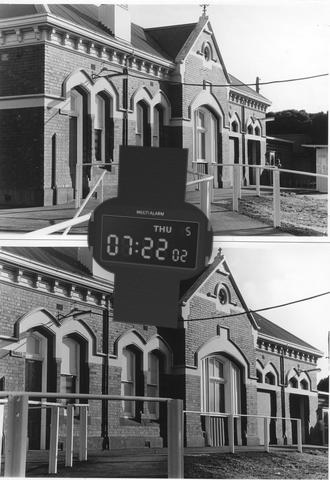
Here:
7 h 22 min 02 s
